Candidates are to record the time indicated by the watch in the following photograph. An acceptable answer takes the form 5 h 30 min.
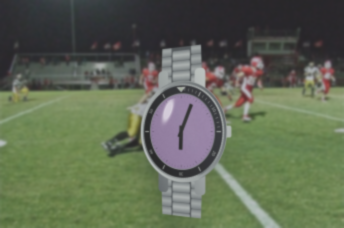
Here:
6 h 04 min
